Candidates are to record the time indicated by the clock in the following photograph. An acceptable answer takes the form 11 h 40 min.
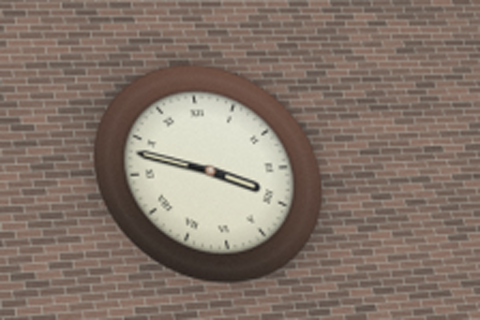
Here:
3 h 48 min
